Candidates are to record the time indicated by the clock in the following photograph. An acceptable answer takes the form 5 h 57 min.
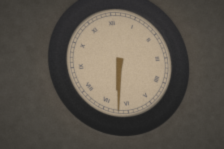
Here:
6 h 32 min
